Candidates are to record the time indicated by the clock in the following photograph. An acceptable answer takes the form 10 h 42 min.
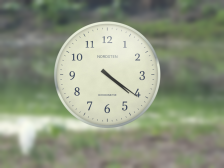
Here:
4 h 21 min
